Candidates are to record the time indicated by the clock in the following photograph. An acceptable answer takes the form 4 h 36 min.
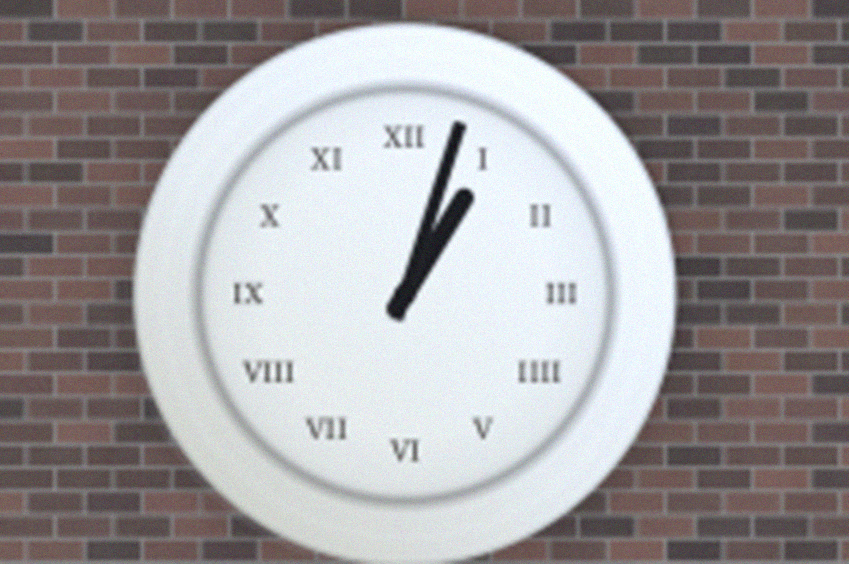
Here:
1 h 03 min
